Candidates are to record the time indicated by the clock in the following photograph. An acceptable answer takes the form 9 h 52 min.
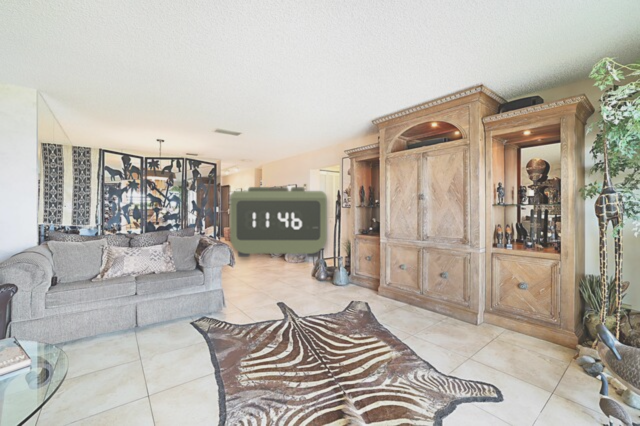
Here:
11 h 46 min
